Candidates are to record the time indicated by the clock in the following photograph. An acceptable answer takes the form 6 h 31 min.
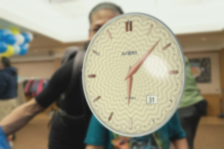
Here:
6 h 08 min
